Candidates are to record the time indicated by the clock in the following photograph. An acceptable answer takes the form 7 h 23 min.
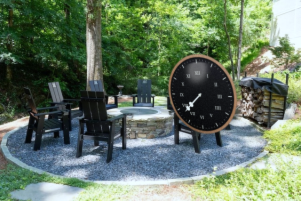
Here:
7 h 38 min
